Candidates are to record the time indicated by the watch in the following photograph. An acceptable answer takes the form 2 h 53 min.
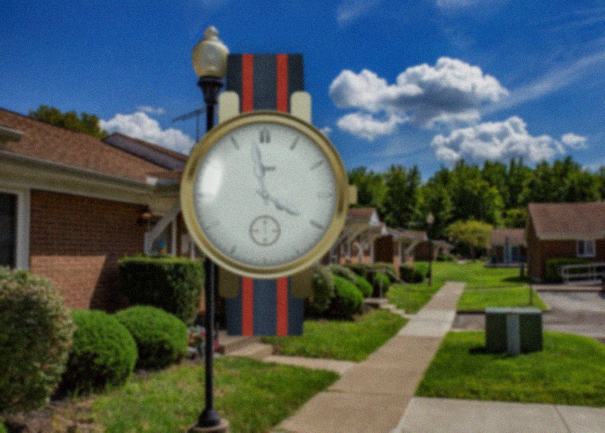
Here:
3 h 58 min
